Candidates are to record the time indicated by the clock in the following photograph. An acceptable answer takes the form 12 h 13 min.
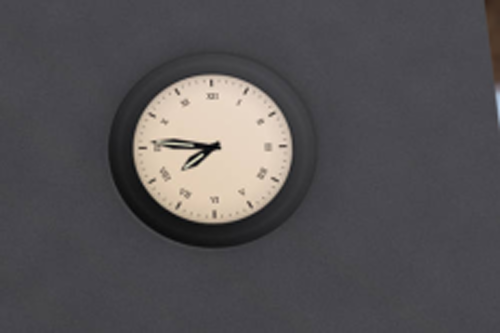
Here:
7 h 46 min
